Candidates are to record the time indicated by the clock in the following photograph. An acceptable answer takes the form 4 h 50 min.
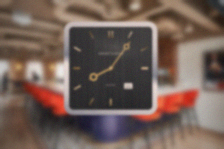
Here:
8 h 06 min
